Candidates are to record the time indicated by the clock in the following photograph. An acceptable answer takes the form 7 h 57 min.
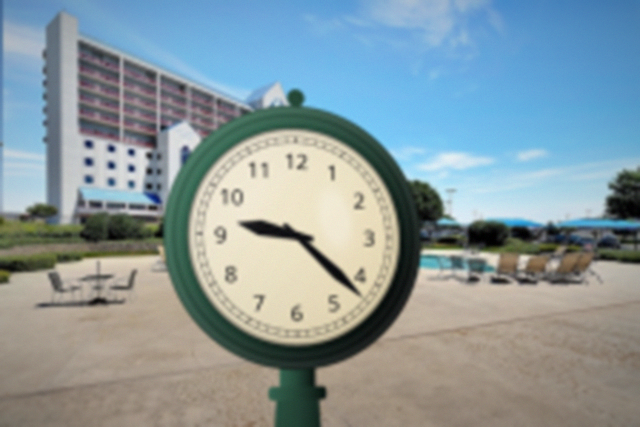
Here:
9 h 22 min
